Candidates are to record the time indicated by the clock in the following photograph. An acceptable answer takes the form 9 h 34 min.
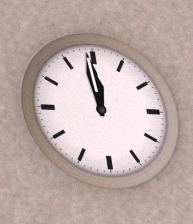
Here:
11 h 59 min
